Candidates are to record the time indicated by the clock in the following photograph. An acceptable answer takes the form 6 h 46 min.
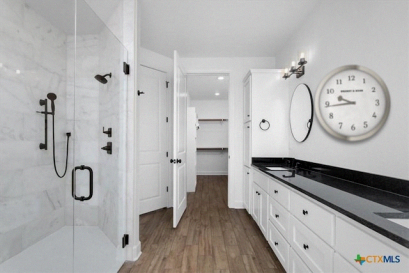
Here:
9 h 44 min
